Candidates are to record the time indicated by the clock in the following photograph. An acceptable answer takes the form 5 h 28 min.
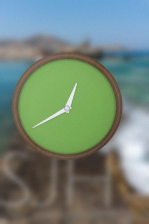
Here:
12 h 40 min
